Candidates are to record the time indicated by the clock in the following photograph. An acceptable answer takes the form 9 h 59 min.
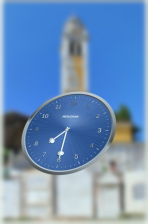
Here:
7 h 30 min
